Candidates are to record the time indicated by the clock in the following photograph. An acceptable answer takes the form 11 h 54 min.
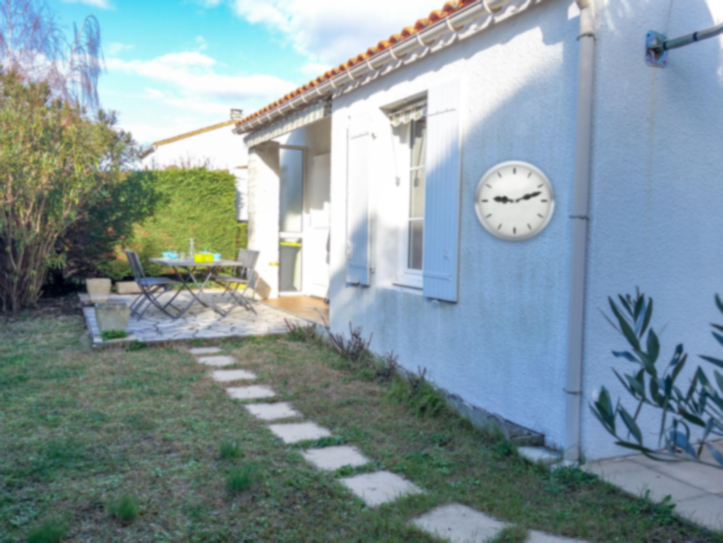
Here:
9 h 12 min
